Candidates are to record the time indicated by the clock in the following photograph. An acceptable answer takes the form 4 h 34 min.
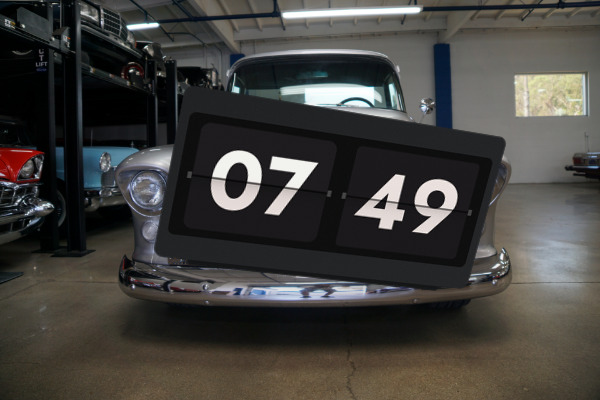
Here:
7 h 49 min
